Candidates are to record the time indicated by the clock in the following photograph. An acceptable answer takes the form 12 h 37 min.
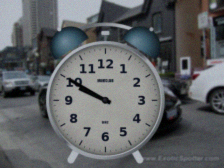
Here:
9 h 50 min
